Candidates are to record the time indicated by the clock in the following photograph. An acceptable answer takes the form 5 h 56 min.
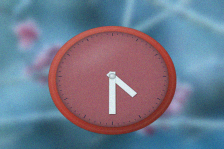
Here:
4 h 30 min
